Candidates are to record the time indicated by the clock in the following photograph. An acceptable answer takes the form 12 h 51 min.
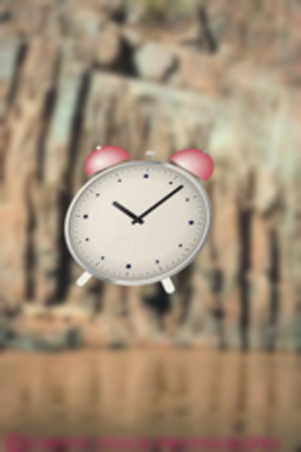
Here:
10 h 07 min
